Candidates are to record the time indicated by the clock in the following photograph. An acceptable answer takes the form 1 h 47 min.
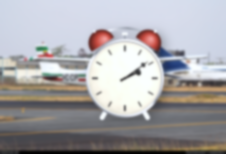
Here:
2 h 09 min
